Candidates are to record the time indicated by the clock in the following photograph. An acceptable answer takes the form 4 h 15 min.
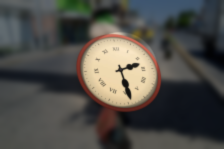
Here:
2 h 29 min
